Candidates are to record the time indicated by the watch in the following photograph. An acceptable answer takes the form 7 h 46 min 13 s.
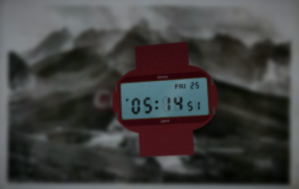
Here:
5 h 14 min 51 s
